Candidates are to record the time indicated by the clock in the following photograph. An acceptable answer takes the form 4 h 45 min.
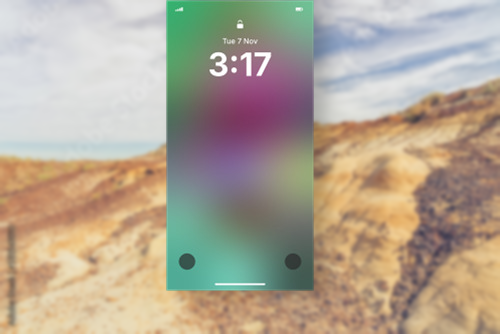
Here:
3 h 17 min
